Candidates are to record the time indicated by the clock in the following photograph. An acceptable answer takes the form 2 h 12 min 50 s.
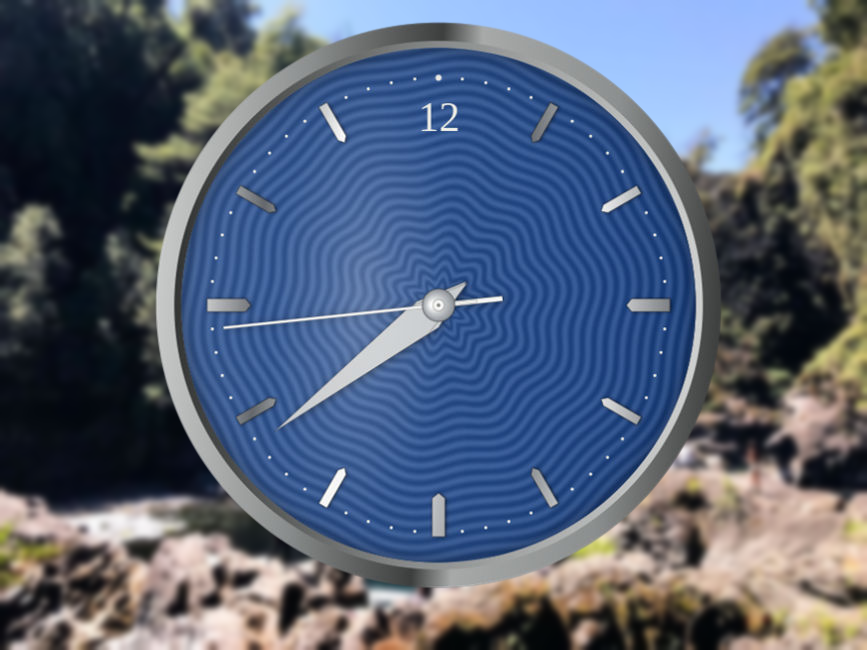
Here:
7 h 38 min 44 s
